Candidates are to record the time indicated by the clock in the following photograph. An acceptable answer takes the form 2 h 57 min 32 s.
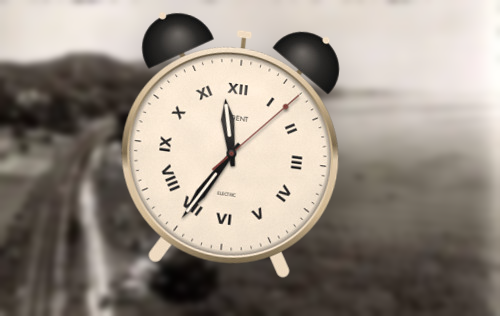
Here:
11 h 35 min 07 s
